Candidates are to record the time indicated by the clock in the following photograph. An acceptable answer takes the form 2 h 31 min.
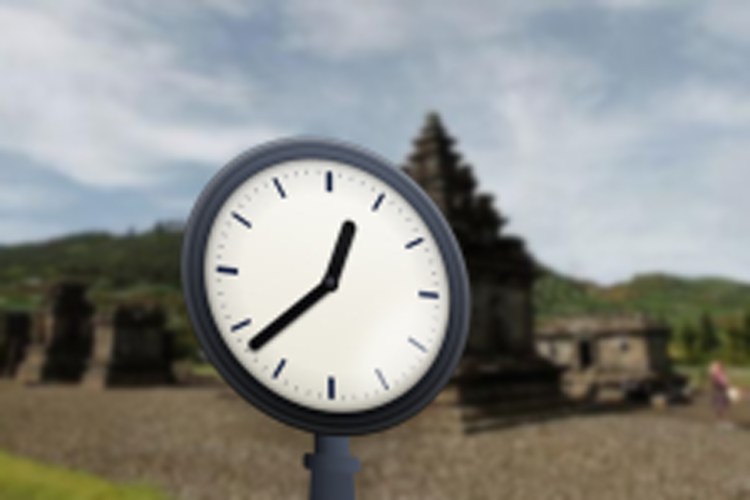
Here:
12 h 38 min
